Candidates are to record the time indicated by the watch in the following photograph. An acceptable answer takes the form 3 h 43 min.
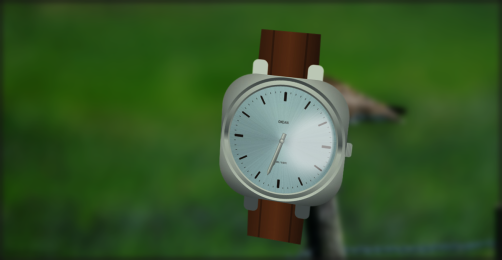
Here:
6 h 33 min
